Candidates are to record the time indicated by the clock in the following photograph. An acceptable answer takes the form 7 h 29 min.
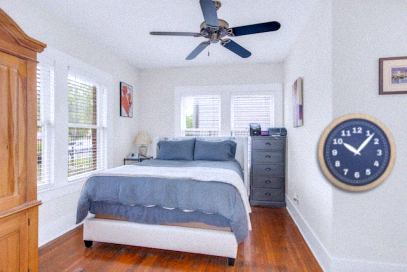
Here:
10 h 07 min
